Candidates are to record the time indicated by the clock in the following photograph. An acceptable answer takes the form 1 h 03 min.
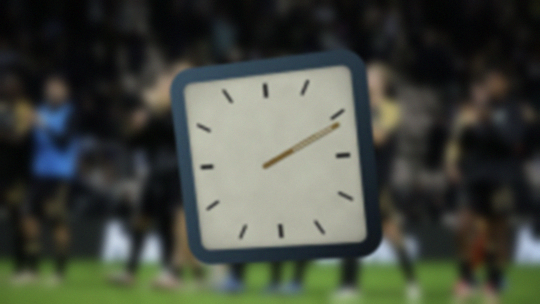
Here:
2 h 11 min
